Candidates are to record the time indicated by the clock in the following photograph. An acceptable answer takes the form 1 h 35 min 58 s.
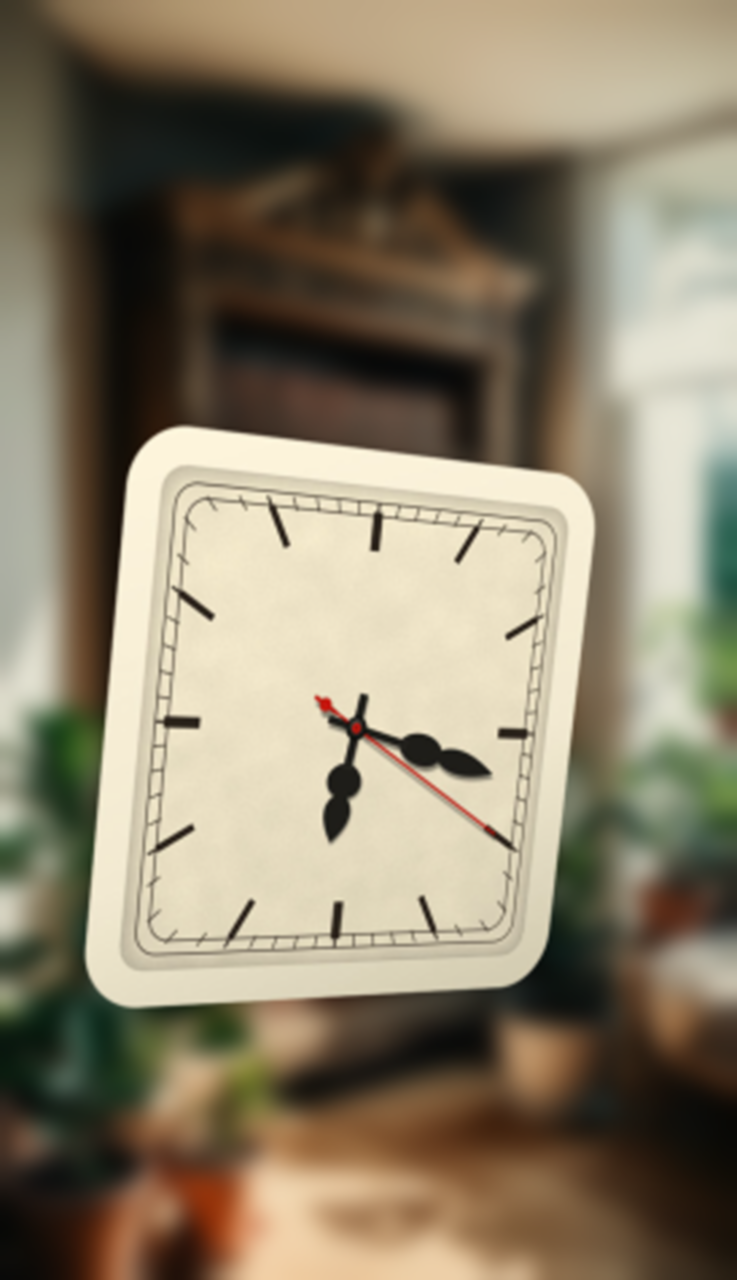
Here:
6 h 17 min 20 s
